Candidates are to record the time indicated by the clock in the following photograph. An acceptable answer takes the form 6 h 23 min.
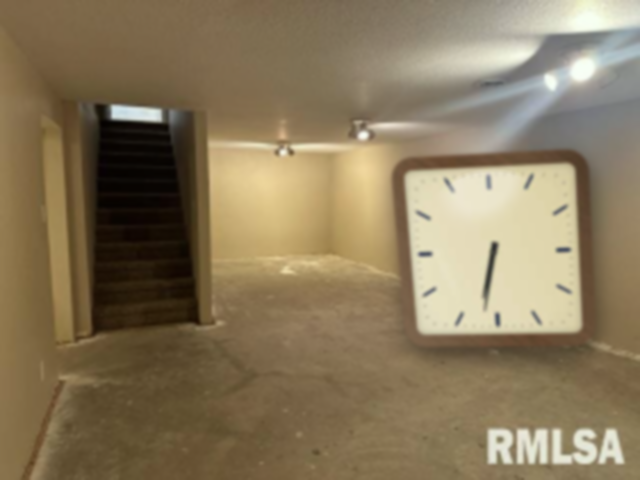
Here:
6 h 32 min
